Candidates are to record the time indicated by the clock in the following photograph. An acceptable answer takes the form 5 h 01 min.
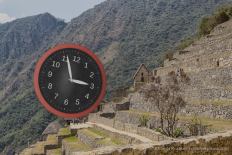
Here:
2 h 56 min
